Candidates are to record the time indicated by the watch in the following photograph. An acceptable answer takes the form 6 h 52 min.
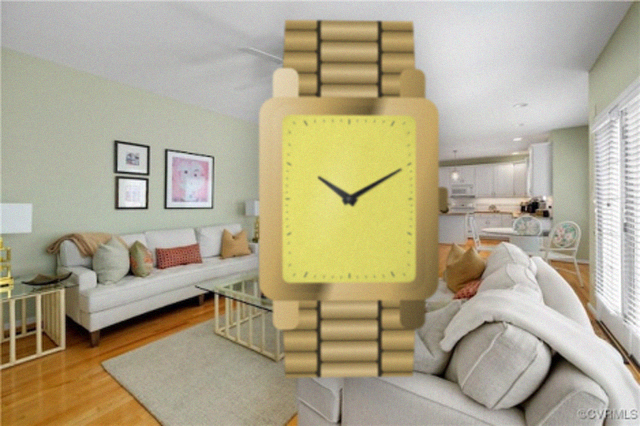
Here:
10 h 10 min
